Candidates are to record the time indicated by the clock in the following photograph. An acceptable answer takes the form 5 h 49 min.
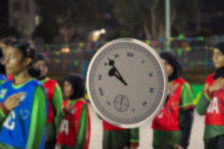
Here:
9 h 52 min
